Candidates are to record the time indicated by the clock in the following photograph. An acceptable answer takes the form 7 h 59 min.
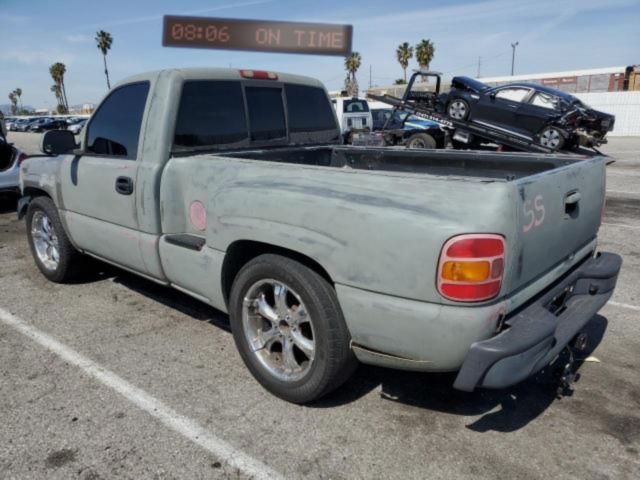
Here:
8 h 06 min
